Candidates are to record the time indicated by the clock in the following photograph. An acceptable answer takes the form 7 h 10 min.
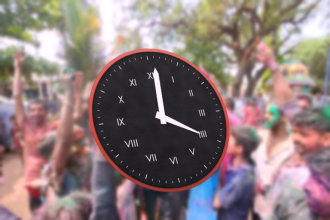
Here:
4 h 01 min
